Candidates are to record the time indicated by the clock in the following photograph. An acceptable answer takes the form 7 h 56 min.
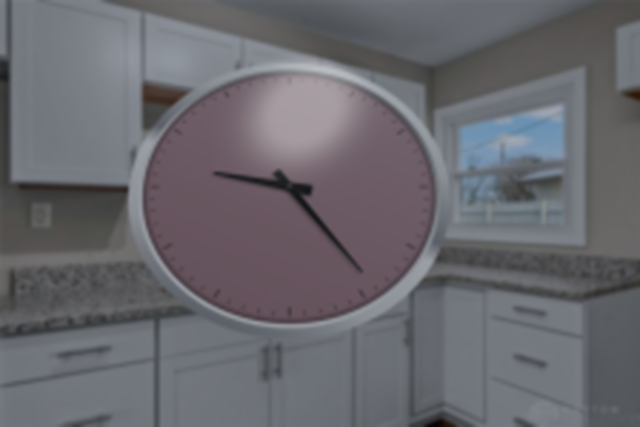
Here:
9 h 24 min
